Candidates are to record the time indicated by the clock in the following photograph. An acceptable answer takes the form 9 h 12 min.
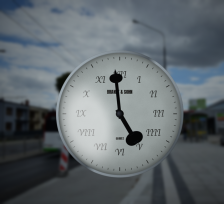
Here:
4 h 59 min
